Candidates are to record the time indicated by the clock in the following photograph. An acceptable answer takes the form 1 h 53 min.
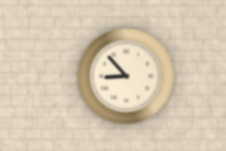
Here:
8 h 53 min
